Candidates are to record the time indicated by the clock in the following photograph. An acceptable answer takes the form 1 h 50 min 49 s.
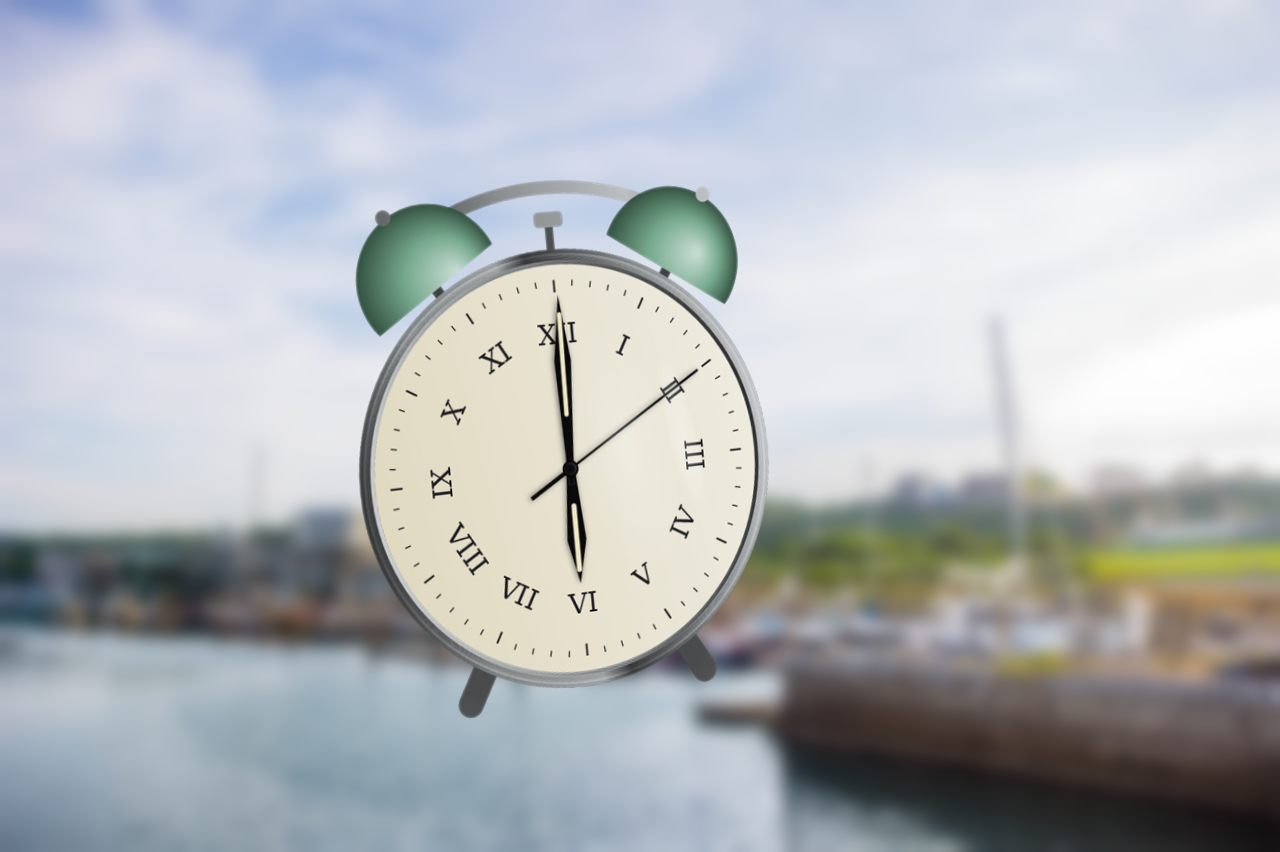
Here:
6 h 00 min 10 s
